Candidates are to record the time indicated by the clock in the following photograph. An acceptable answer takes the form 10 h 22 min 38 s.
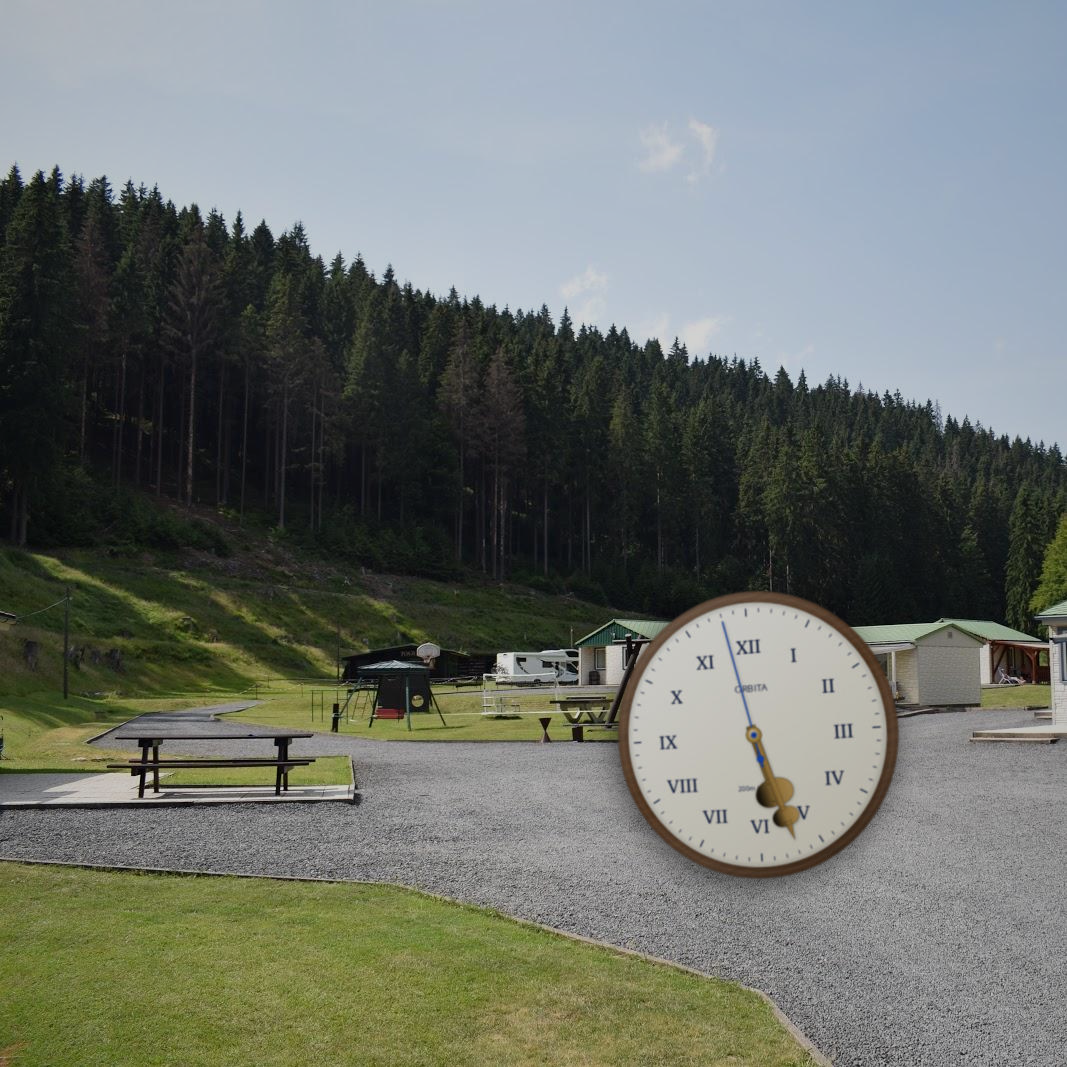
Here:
5 h 26 min 58 s
